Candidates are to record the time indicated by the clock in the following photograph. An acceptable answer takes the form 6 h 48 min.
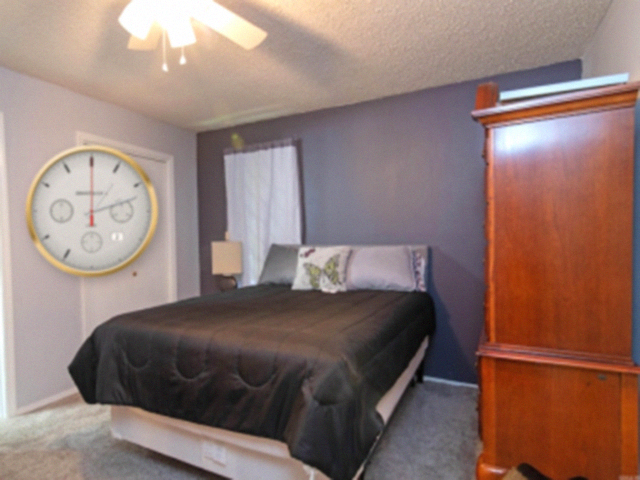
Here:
1 h 12 min
